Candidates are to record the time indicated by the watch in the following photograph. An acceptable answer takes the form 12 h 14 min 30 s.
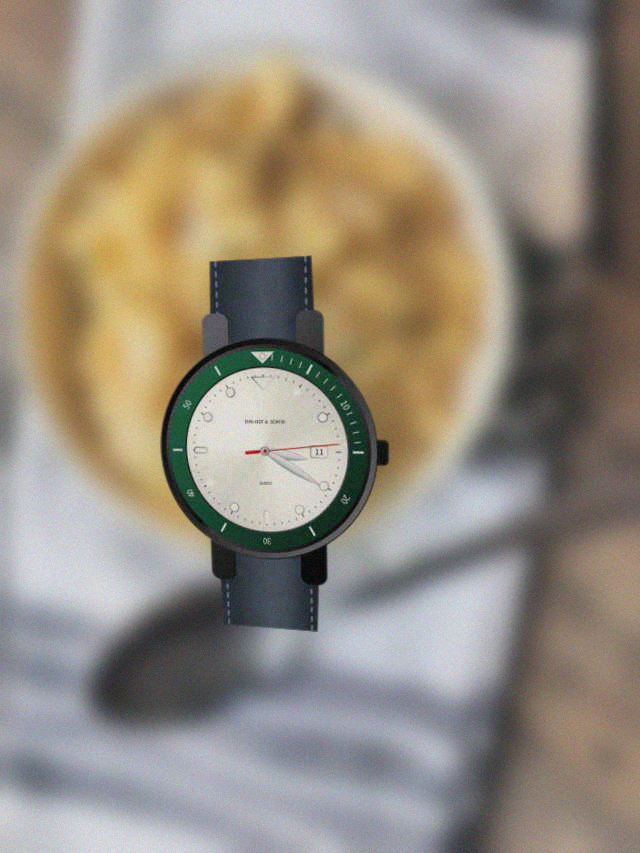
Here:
3 h 20 min 14 s
